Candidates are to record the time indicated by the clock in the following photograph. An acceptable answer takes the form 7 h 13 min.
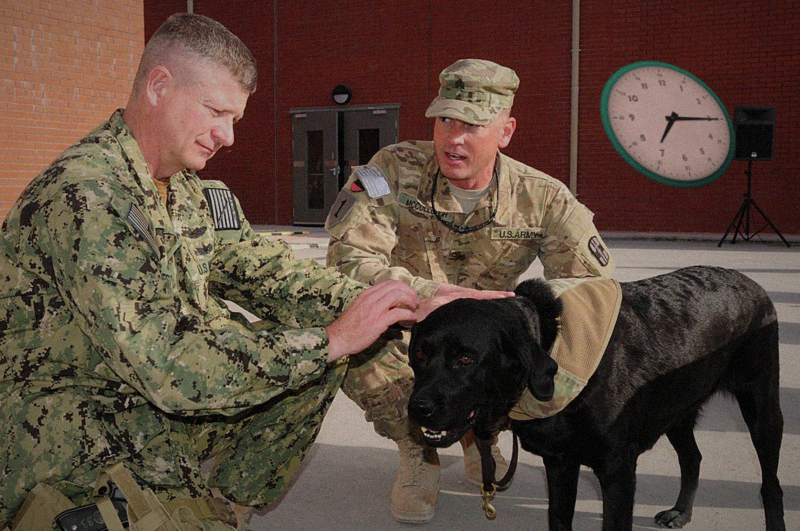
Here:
7 h 15 min
